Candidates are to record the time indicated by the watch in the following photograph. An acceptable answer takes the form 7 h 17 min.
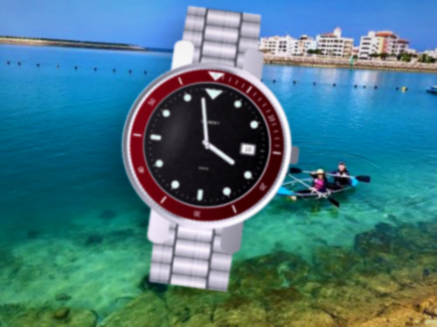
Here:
3 h 58 min
